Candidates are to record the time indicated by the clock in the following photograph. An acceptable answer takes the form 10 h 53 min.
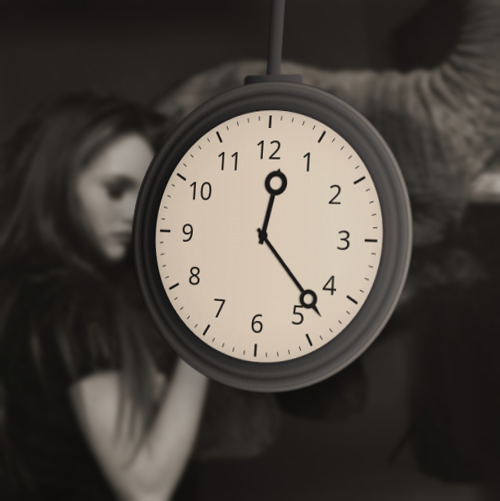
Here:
12 h 23 min
